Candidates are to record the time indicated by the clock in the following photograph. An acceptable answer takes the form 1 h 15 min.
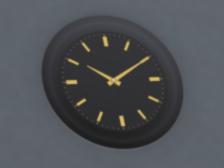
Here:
10 h 10 min
